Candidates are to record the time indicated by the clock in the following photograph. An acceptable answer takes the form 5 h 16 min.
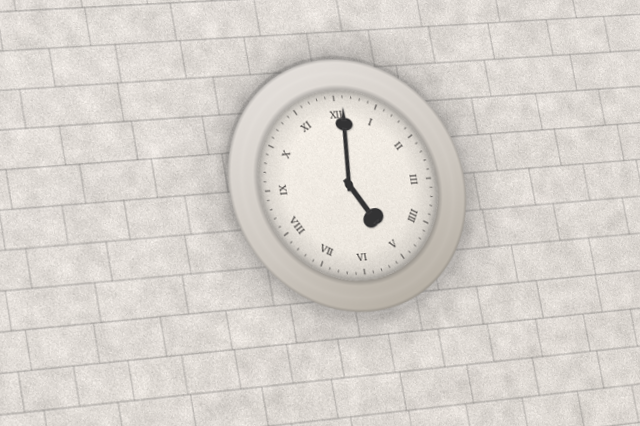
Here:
5 h 01 min
